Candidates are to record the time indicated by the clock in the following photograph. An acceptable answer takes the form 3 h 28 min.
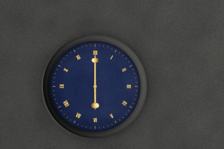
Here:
6 h 00 min
